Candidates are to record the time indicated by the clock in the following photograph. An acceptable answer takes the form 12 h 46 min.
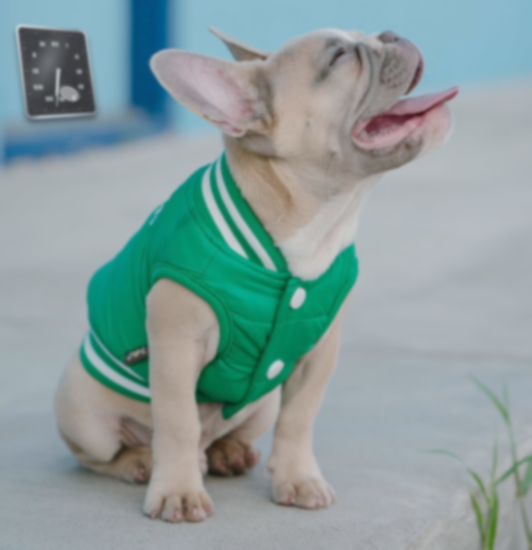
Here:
6 h 32 min
